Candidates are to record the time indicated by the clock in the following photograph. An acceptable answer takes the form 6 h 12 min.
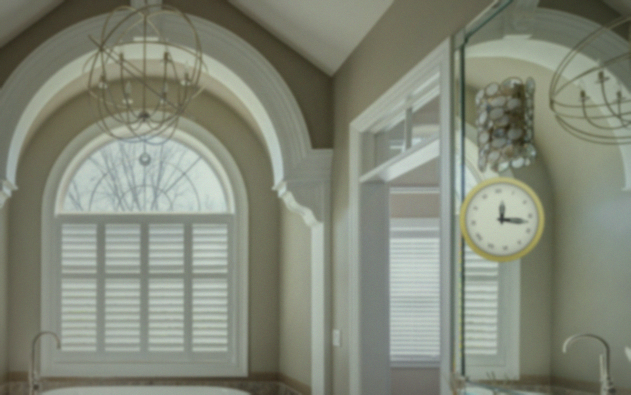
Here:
12 h 17 min
